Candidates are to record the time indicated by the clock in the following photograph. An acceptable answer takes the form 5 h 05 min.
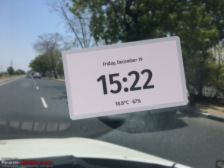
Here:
15 h 22 min
